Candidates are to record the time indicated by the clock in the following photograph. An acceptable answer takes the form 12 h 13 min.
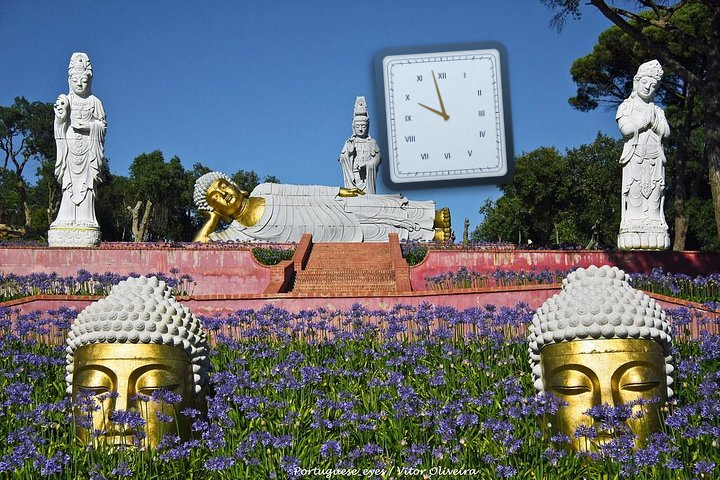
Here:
9 h 58 min
